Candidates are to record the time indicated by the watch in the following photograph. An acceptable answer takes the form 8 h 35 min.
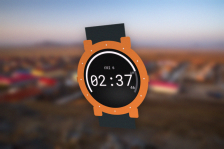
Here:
2 h 37 min
